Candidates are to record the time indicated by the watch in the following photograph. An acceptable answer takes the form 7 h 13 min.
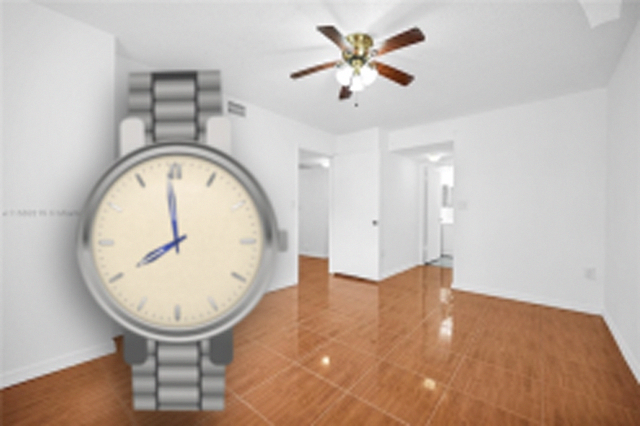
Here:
7 h 59 min
